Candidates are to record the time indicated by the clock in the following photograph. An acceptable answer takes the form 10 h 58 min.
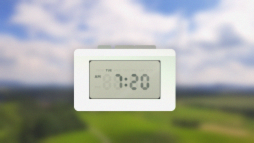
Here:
7 h 20 min
